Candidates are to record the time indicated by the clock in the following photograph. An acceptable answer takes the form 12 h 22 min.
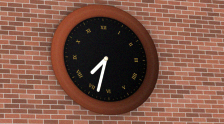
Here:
7 h 33 min
